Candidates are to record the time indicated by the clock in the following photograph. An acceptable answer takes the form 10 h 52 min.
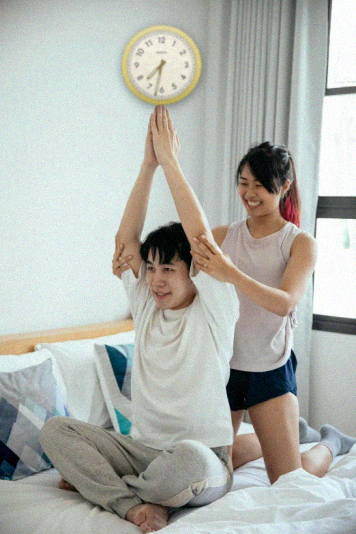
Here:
7 h 32 min
